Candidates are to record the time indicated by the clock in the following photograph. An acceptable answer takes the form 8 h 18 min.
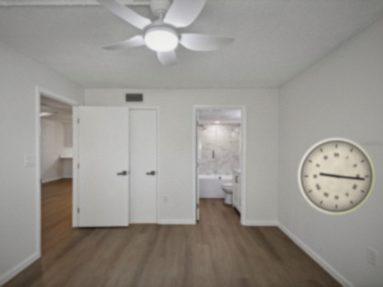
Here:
9 h 16 min
